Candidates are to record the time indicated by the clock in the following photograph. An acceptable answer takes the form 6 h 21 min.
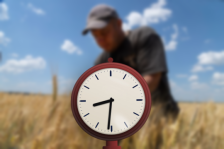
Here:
8 h 31 min
